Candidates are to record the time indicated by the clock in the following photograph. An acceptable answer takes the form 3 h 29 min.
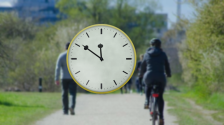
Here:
11 h 51 min
